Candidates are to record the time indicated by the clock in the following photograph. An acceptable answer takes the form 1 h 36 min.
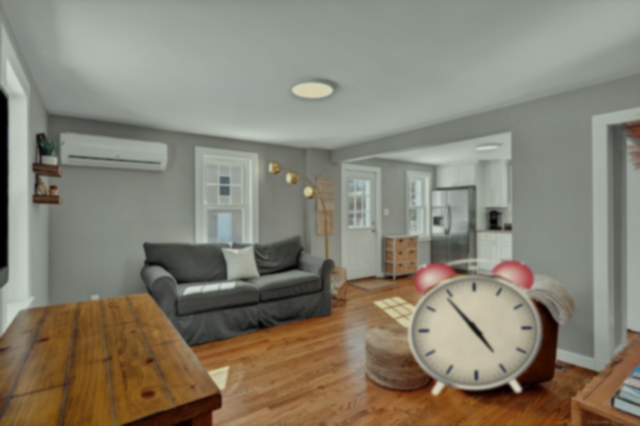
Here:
4 h 54 min
